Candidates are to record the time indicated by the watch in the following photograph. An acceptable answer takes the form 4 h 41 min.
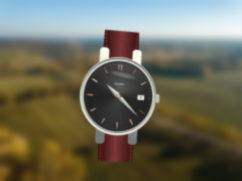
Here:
10 h 22 min
